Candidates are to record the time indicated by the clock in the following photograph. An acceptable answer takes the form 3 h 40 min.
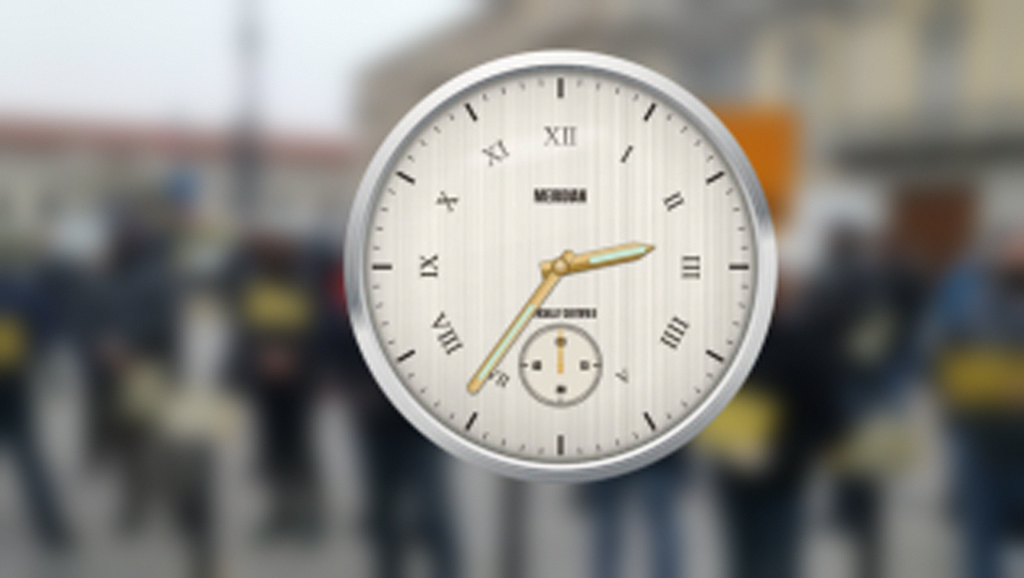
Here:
2 h 36 min
